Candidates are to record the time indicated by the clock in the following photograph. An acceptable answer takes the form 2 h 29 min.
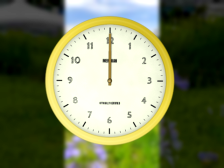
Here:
12 h 00 min
